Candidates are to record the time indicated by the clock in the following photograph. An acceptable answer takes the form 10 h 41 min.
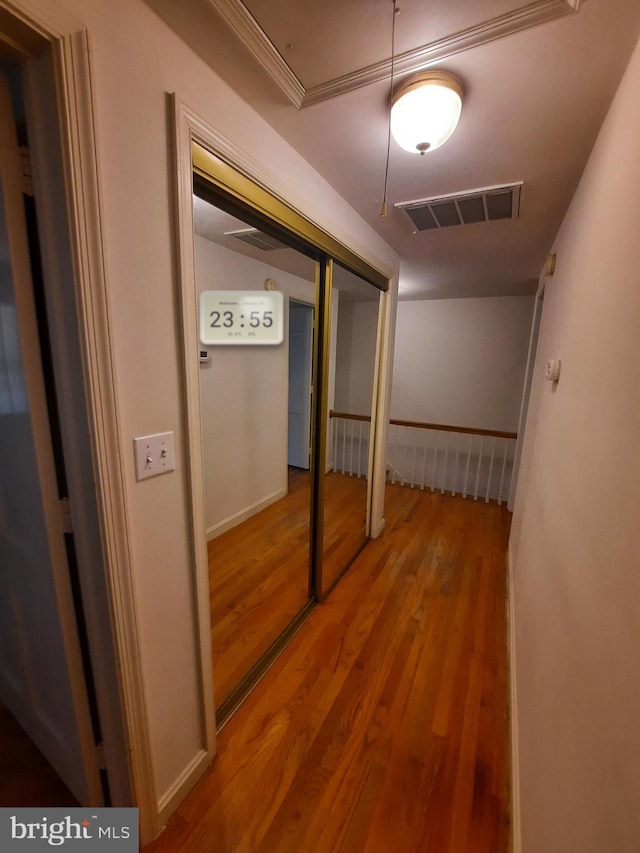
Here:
23 h 55 min
